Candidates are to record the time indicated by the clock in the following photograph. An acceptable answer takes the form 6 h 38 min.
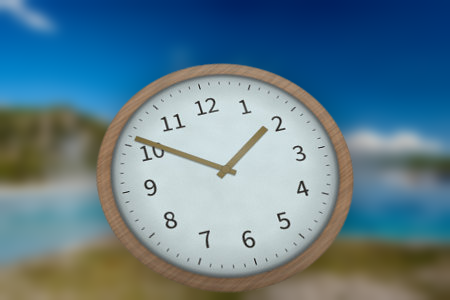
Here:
1 h 51 min
